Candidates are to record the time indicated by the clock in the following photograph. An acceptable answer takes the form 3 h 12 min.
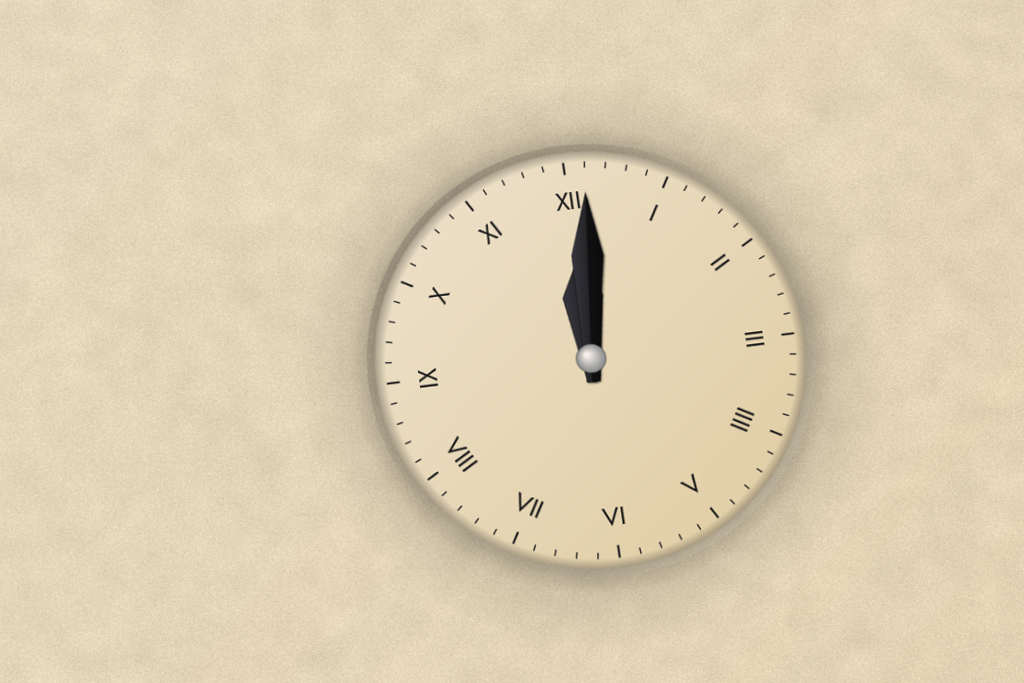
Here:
12 h 01 min
